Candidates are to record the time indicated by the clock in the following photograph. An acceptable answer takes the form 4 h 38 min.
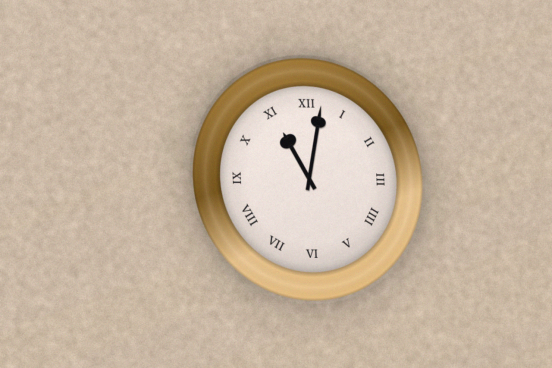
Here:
11 h 02 min
